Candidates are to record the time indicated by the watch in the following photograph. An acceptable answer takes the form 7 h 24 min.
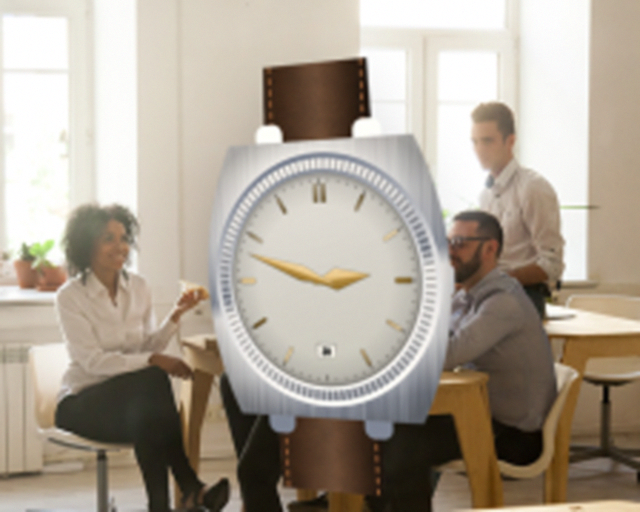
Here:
2 h 48 min
